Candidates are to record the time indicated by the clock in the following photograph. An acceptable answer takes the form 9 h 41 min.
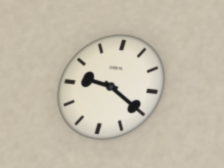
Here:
9 h 20 min
